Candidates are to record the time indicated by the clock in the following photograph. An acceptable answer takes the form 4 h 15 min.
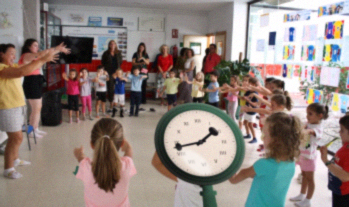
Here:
1 h 43 min
